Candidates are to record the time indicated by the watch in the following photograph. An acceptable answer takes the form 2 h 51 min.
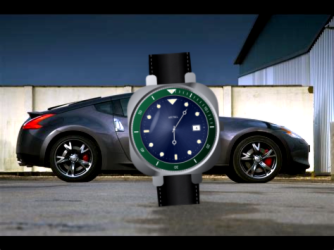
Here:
6 h 06 min
